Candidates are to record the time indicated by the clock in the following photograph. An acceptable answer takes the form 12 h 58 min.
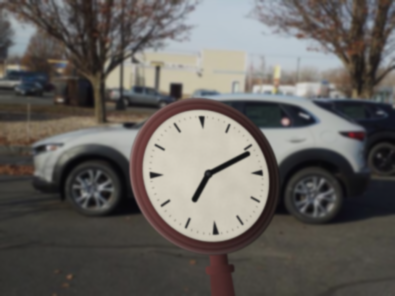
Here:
7 h 11 min
